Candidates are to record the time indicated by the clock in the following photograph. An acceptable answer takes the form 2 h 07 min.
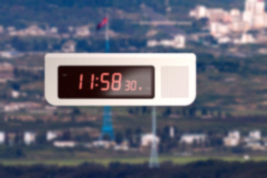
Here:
11 h 58 min
